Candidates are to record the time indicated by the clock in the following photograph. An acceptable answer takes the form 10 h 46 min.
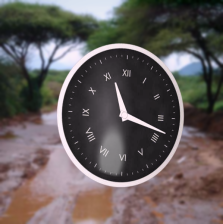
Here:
11 h 18 min
